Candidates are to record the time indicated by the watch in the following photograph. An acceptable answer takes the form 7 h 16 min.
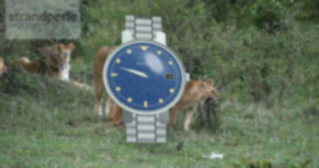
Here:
9 h 48 min
